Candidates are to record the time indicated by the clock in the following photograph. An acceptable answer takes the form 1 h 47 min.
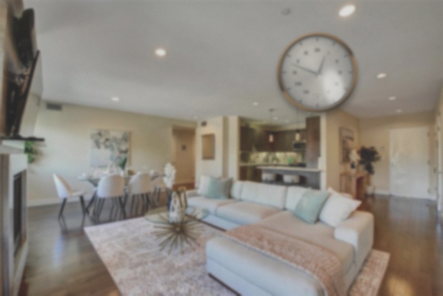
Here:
12 h 48 min
